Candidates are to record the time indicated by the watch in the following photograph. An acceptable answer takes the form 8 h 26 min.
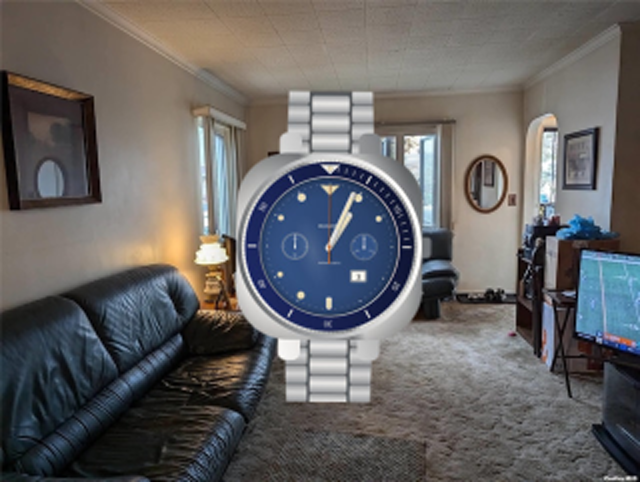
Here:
1 h 04 min
